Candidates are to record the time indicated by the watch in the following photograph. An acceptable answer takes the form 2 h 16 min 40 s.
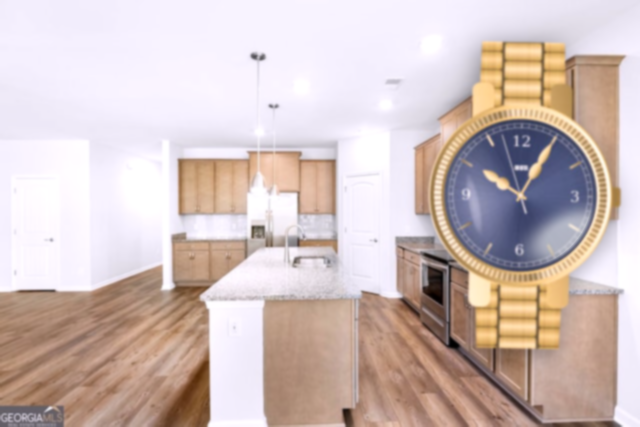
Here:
10 h 04 min 57 s
